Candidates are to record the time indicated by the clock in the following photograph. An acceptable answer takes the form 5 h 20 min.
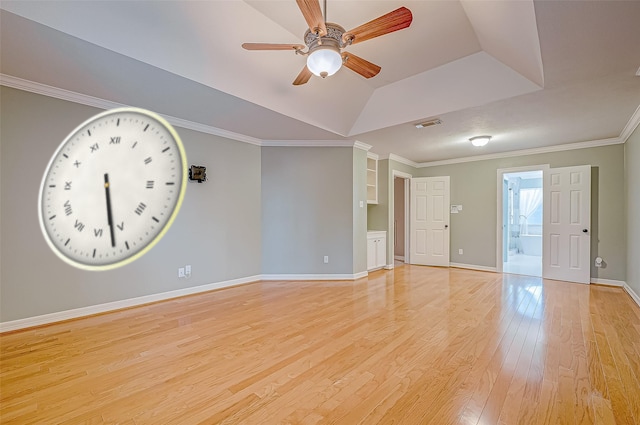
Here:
5 h 27 min
